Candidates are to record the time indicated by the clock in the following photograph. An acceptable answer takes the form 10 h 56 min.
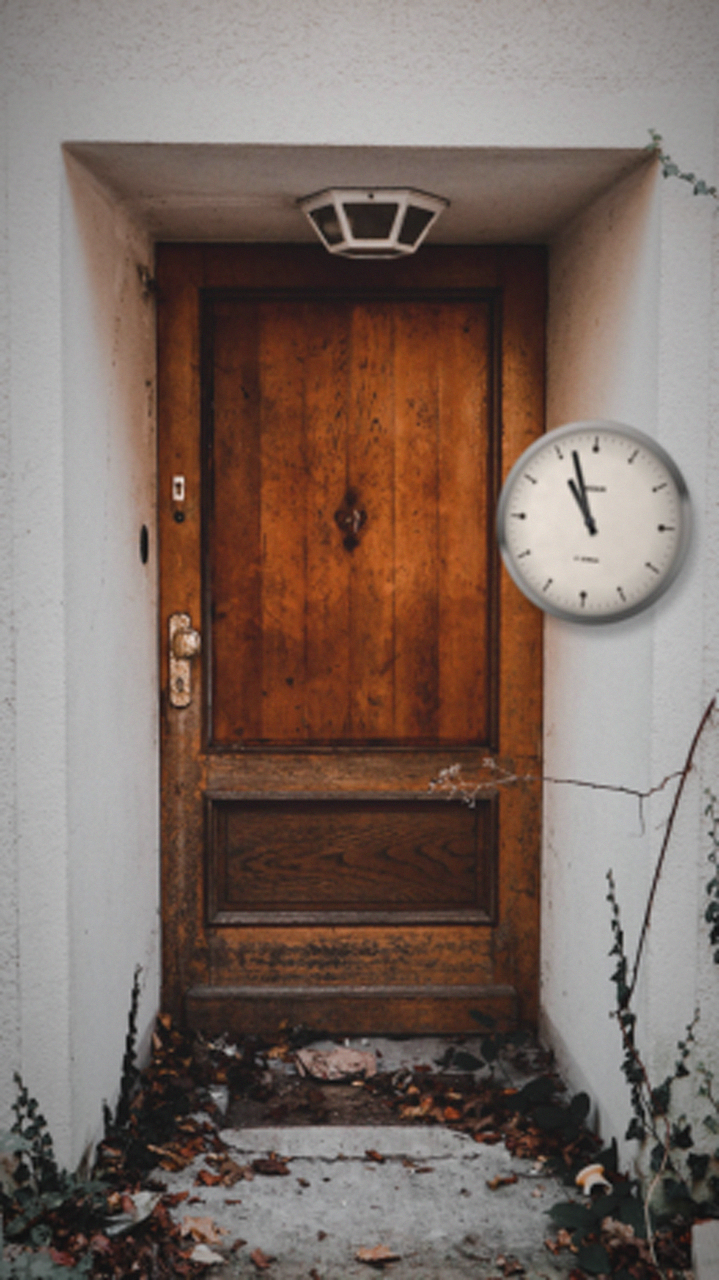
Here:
10 h 57 min
